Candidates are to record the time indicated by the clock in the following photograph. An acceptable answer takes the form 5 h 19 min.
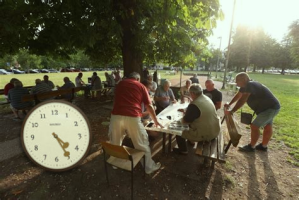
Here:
4 h 25 min
